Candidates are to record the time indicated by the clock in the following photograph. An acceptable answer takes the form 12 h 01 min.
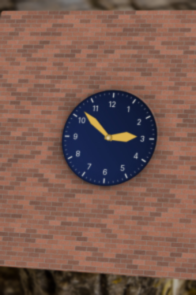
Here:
2 h 52 min
